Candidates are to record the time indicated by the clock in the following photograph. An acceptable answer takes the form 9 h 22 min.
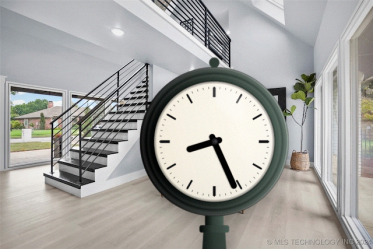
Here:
8 h 26 min
